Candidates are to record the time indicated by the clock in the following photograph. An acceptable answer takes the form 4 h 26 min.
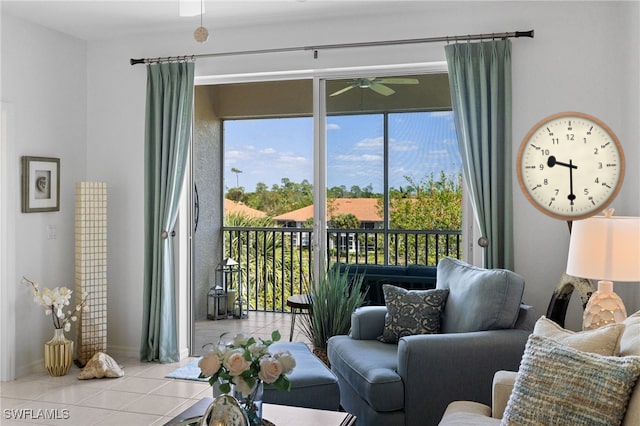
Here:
9 h 30 min
